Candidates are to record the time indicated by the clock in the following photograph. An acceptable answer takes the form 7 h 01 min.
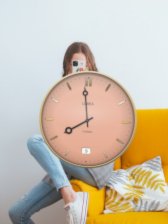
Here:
7 h 59 min
